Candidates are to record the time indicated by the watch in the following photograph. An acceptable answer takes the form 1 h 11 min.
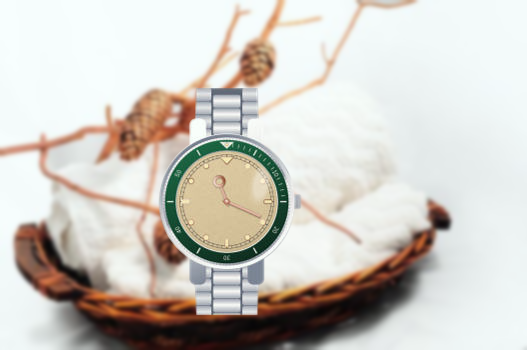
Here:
11 h 19 min
